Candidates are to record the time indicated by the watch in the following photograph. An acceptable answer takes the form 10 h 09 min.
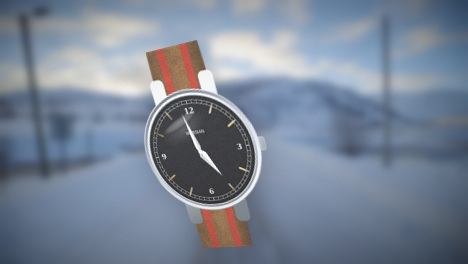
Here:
4 h 58 min
